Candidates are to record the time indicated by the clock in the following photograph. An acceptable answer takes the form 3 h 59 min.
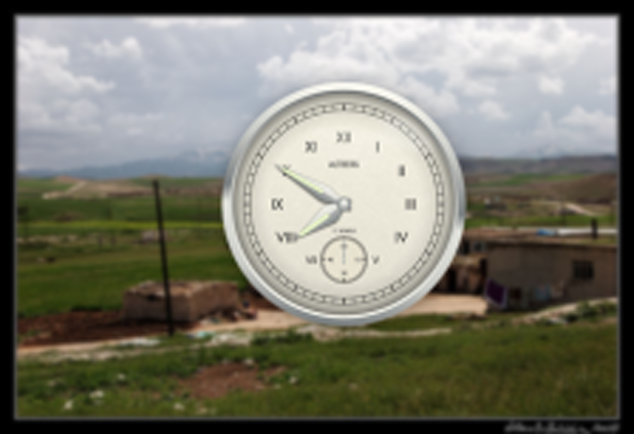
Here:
7 h 50 min
